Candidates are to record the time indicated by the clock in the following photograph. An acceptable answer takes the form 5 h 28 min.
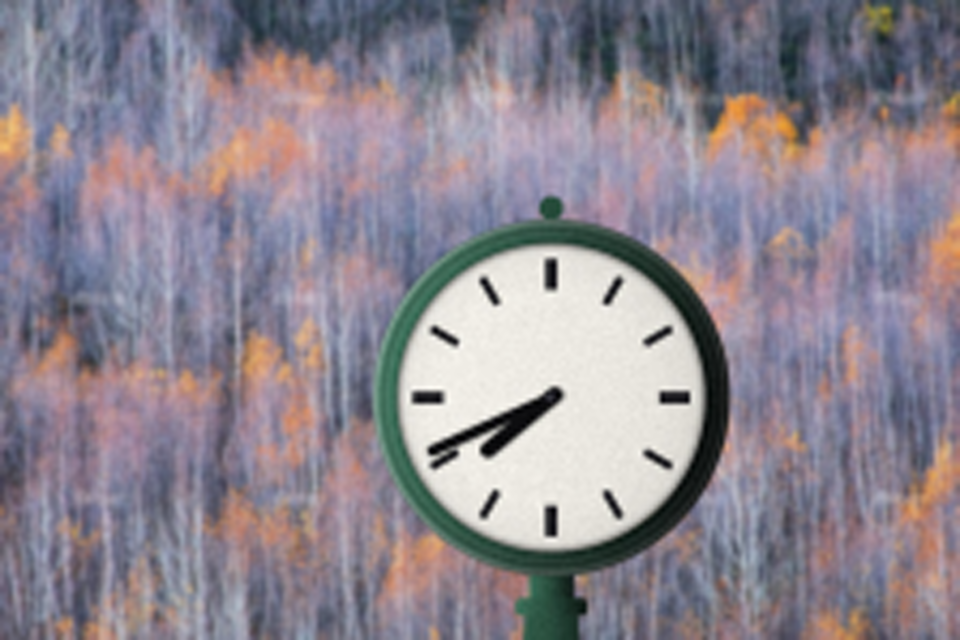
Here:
7 h 41 min
